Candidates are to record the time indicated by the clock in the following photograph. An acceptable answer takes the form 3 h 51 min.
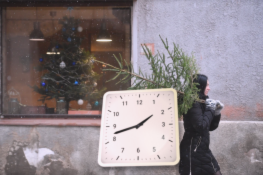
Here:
1 h 42 min
